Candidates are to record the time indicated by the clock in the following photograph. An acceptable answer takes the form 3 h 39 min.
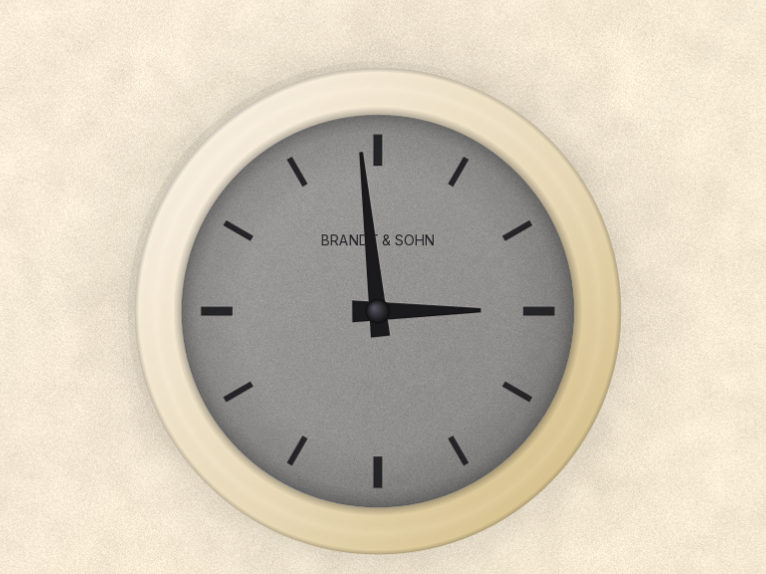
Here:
2 h 59 min
